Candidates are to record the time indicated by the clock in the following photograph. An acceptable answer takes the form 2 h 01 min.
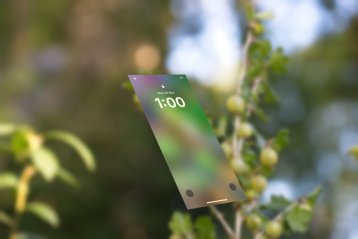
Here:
1 h 00 min
